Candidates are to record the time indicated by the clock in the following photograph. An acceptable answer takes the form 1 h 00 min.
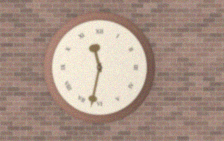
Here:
11 h 32 min
